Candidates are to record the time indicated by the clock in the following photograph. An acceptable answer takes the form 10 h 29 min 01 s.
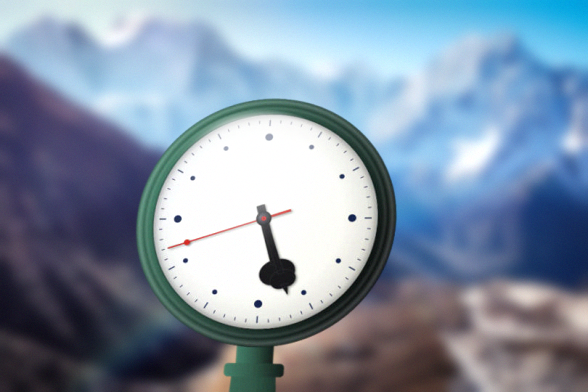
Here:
5 h 26 min 42 s
